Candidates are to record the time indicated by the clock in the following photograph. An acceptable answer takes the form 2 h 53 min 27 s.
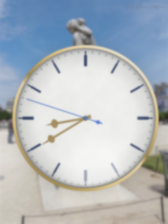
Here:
8 h 39 min 48 s
